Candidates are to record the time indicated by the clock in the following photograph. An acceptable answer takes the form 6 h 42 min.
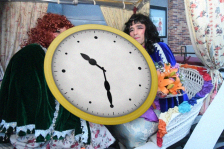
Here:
10 h 30 min
